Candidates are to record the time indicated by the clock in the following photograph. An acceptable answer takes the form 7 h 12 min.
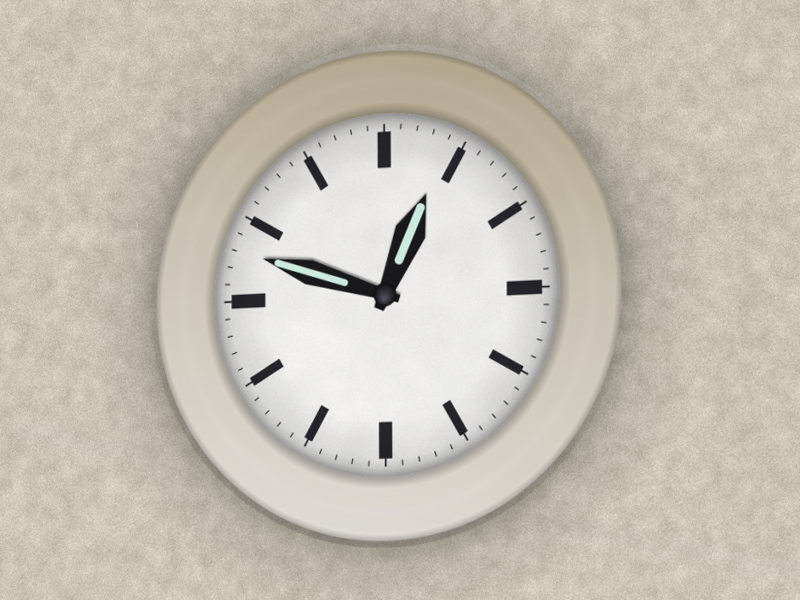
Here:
12 h 48 min
